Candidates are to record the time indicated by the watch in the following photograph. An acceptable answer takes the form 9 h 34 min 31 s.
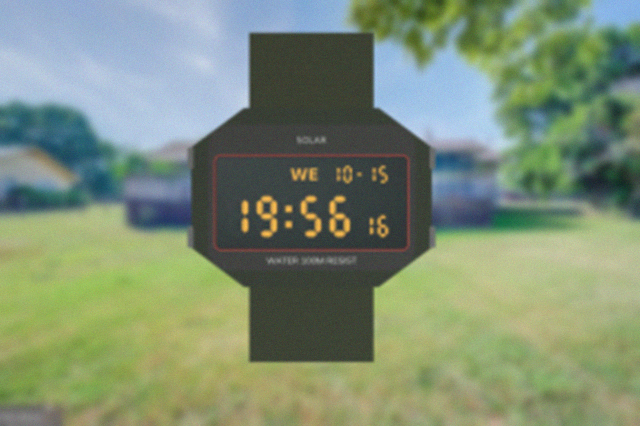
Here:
19 h 56 min 16 s
